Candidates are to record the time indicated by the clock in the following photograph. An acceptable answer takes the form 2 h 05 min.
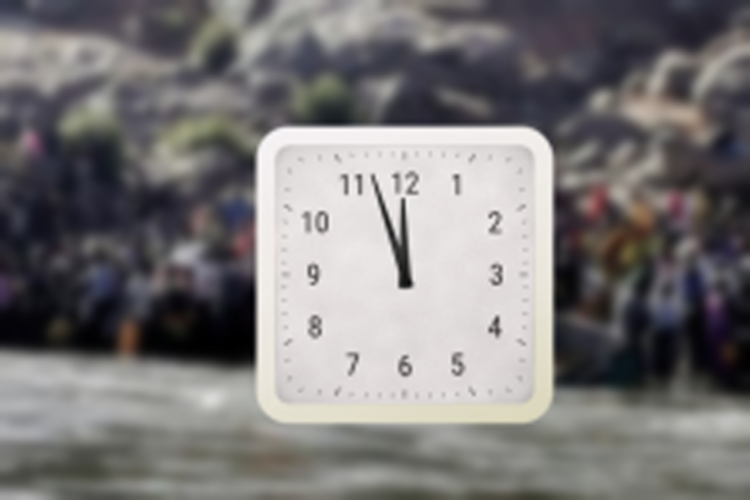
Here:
11 h 57 min
